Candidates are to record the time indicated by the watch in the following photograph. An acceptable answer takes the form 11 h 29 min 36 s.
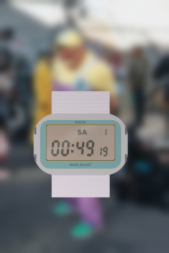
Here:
0 h 49 min 19 s
